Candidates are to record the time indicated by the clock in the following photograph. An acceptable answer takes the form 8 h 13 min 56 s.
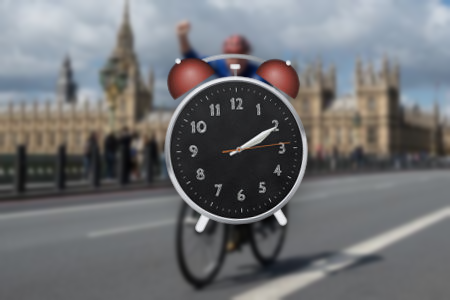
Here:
2 h 10 min 14 s
